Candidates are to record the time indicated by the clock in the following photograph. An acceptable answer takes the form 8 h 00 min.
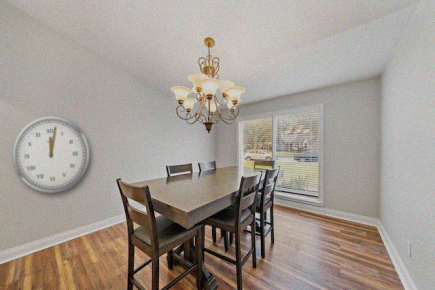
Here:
12 h 02 min
